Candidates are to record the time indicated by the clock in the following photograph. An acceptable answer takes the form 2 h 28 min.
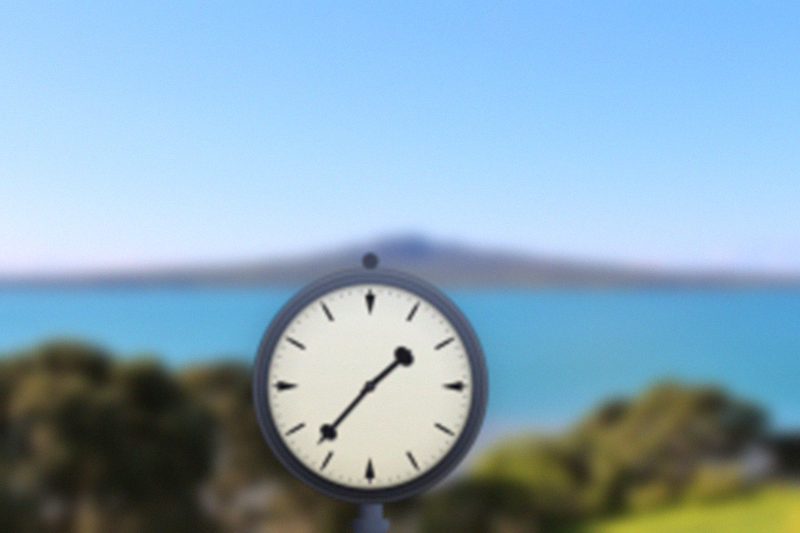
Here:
1 h 37 min
